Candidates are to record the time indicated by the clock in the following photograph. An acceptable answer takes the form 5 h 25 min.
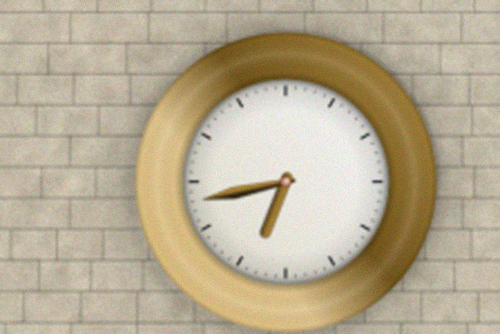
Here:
6 h 43 min
